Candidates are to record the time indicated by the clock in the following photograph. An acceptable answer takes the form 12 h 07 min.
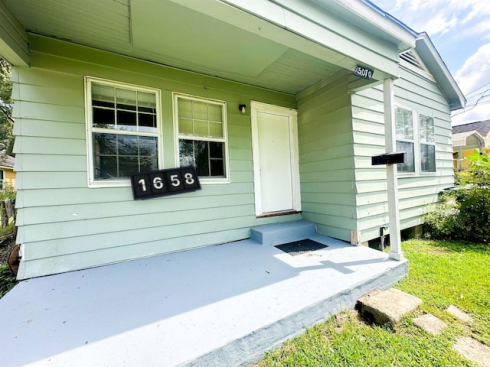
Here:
16 h 58 min
